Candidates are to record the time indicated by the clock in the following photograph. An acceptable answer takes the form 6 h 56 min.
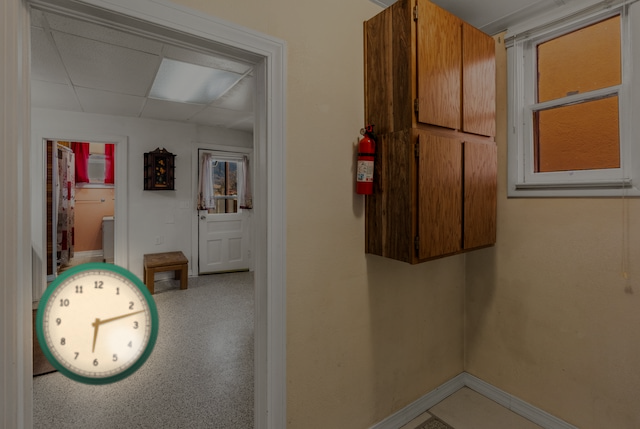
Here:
6 h 12 min
